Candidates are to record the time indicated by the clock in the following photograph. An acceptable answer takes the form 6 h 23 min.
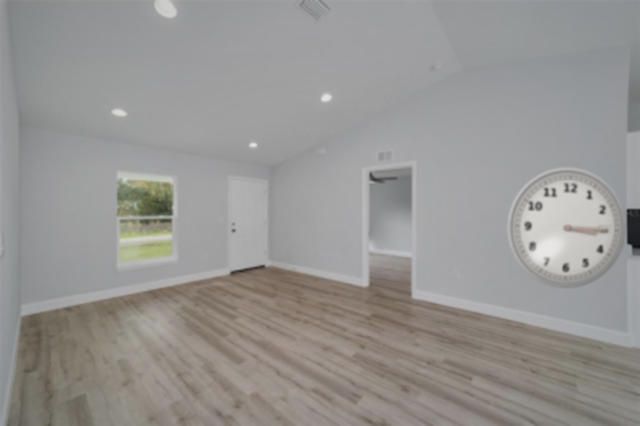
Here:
3 h 15 min
